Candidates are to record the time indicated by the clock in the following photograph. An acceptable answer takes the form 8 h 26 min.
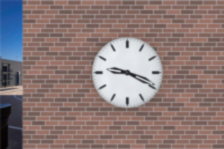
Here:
9 h 19 min
